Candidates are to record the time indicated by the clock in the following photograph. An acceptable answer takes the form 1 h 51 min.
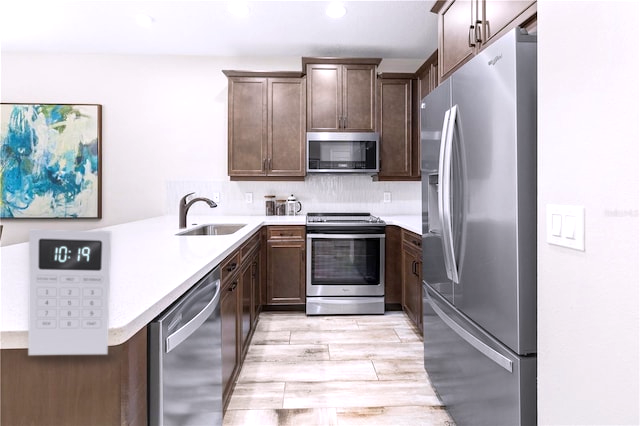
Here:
10 h 19 min
